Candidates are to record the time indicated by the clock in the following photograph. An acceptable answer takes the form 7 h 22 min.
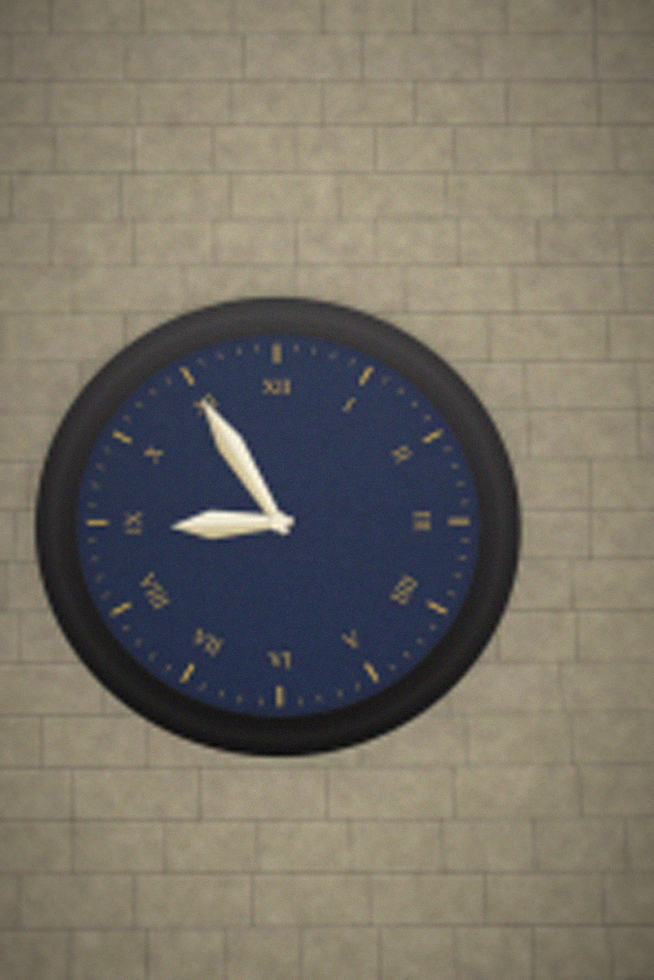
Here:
8 h 55 min
